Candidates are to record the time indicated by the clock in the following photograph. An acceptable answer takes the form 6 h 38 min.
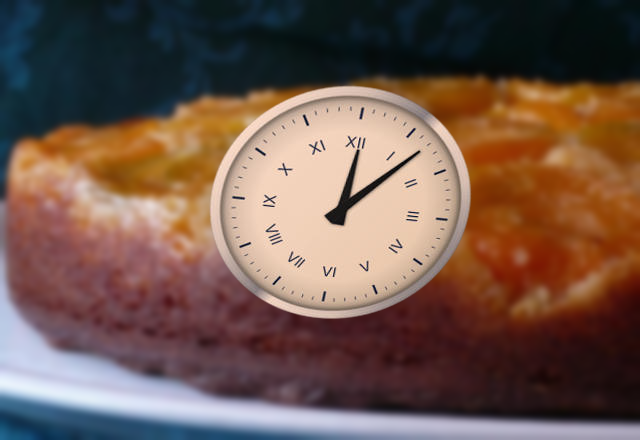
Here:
12 h 07 min
